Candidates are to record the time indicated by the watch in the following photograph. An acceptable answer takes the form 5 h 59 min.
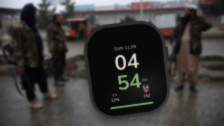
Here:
4 h 54 min
